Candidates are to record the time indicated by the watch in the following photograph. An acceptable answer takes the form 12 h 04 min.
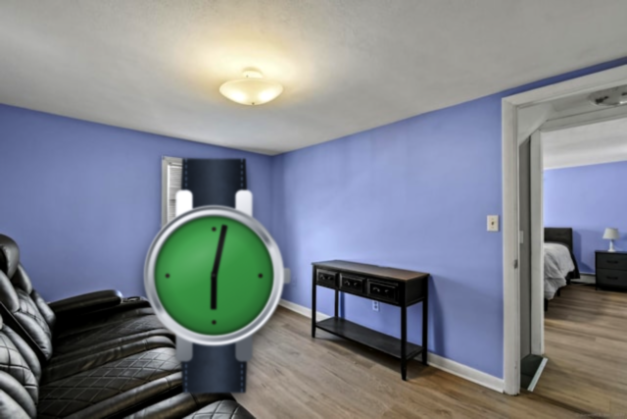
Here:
6 h 02 min
